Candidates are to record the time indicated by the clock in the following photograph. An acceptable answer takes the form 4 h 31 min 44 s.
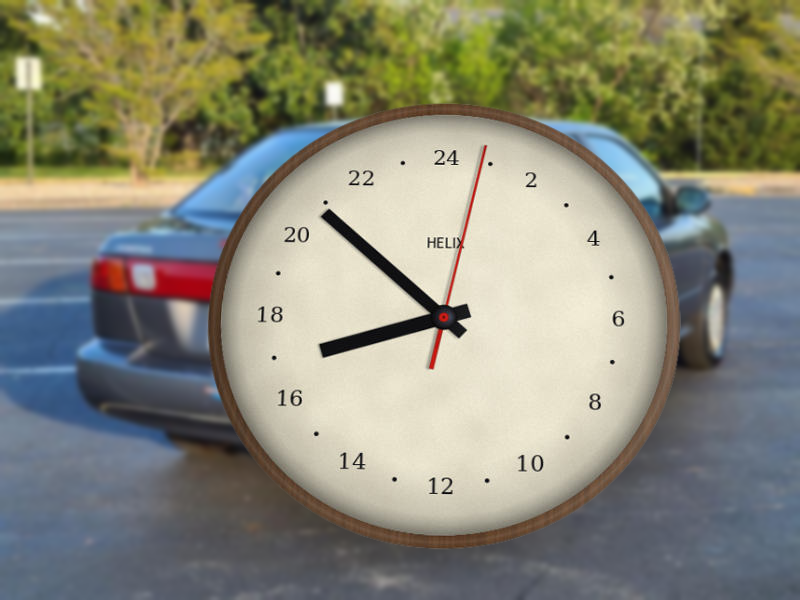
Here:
16 h 52 min 02 s
